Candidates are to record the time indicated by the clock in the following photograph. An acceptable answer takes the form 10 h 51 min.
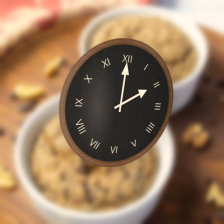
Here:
2 h 00 min
